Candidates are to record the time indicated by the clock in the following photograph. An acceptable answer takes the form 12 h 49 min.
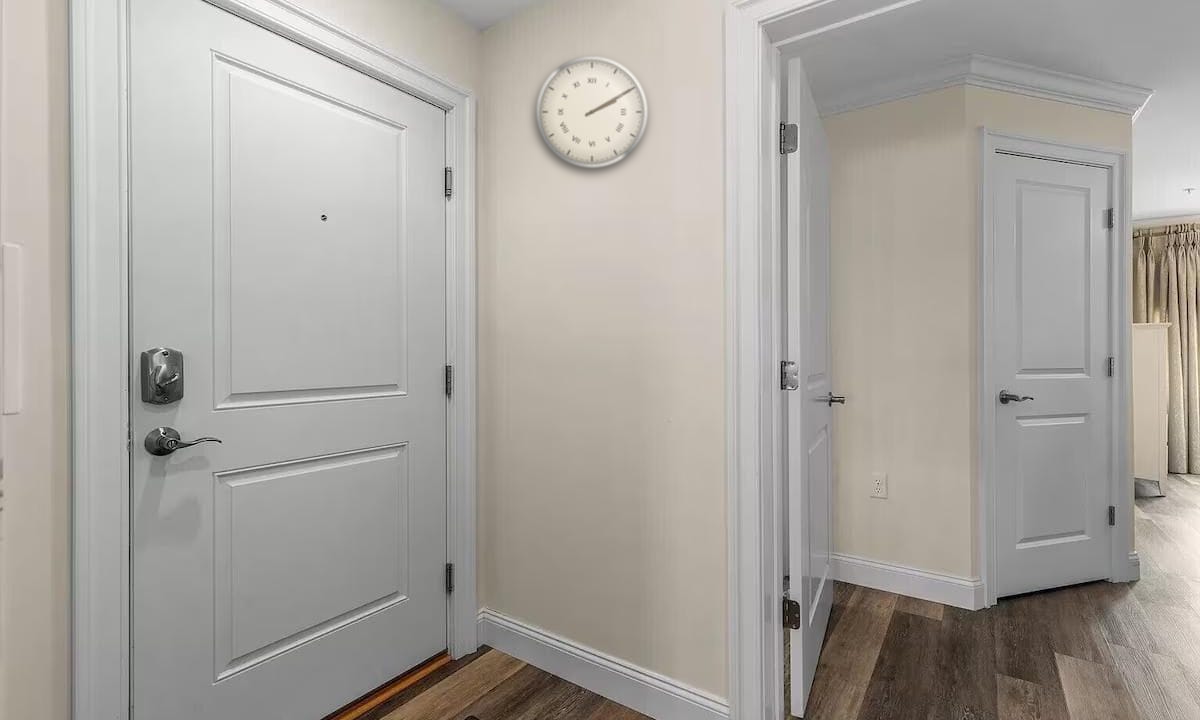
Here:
2 h 10 min
